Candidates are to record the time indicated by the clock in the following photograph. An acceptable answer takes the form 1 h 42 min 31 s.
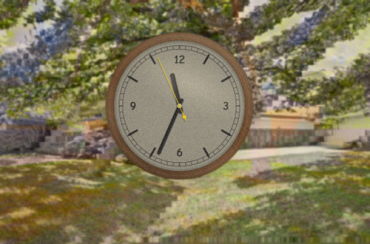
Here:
11 h 33 min 56 s
